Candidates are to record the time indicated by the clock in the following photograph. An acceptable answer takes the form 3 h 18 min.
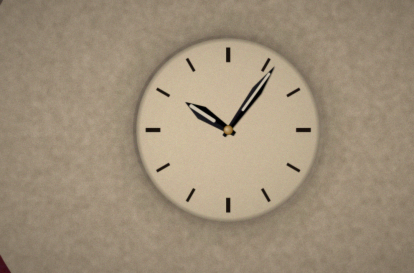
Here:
10 h 06 min
